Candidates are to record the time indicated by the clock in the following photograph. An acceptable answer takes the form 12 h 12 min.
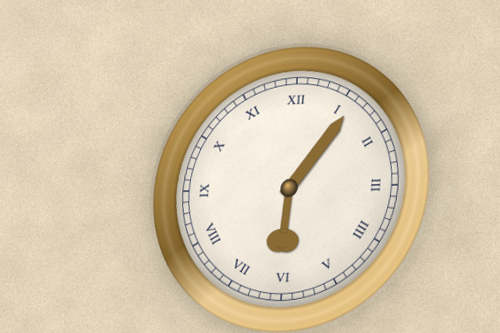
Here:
6 h 06 min
